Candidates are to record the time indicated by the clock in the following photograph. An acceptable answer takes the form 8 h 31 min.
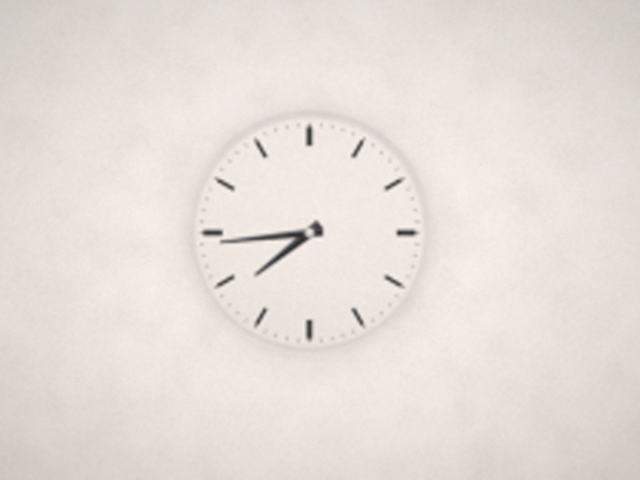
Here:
7 h 44 min
